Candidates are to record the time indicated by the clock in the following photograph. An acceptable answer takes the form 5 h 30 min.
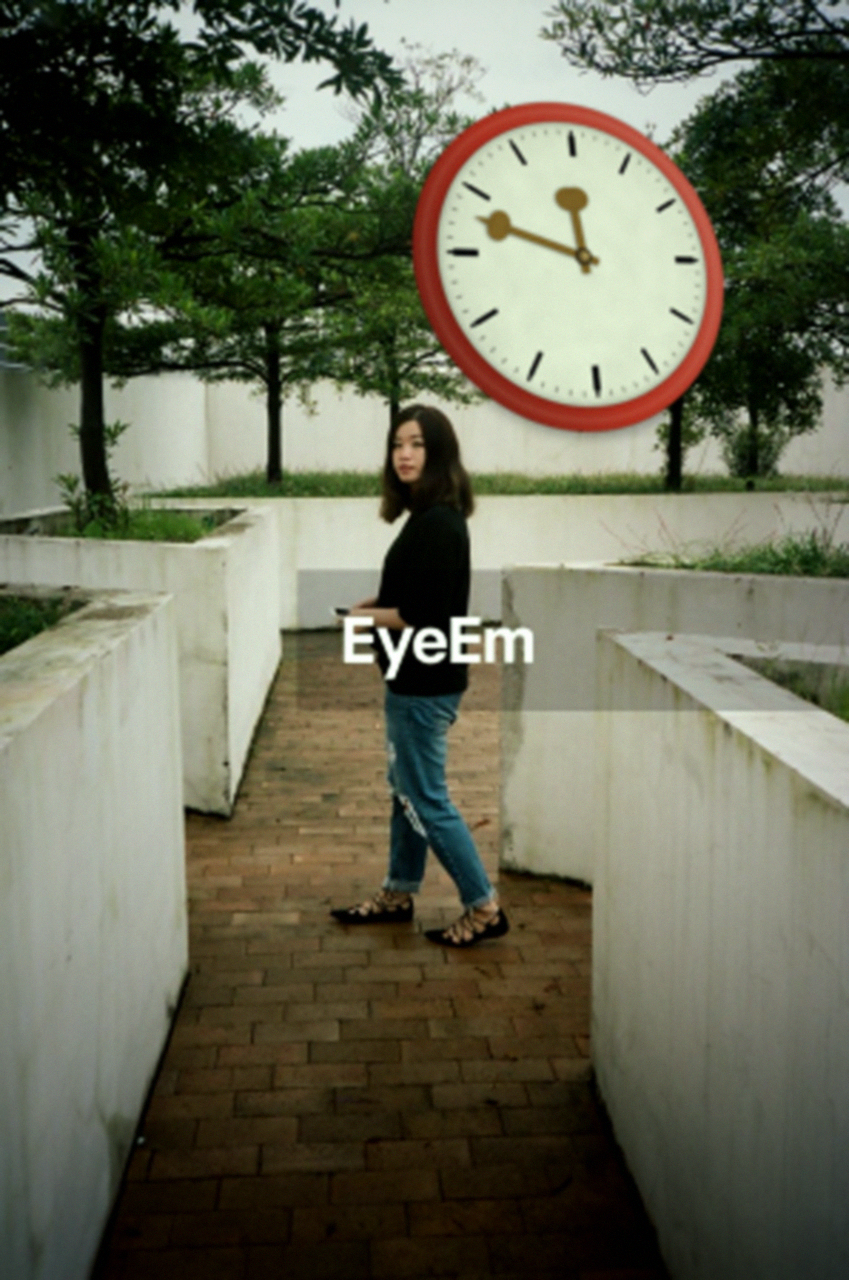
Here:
11 h 48 min
